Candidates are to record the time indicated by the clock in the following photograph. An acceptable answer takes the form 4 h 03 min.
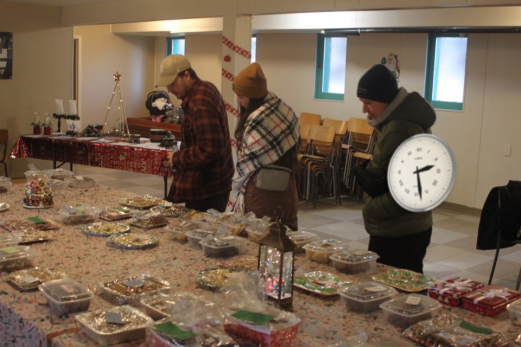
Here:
2 h 28 min
